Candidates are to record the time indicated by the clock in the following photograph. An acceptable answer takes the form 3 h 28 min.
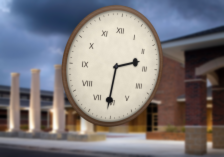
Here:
2 h 31 min
